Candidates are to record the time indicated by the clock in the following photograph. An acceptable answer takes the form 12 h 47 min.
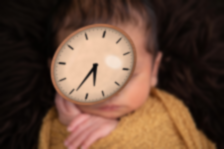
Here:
5 h 34 min
